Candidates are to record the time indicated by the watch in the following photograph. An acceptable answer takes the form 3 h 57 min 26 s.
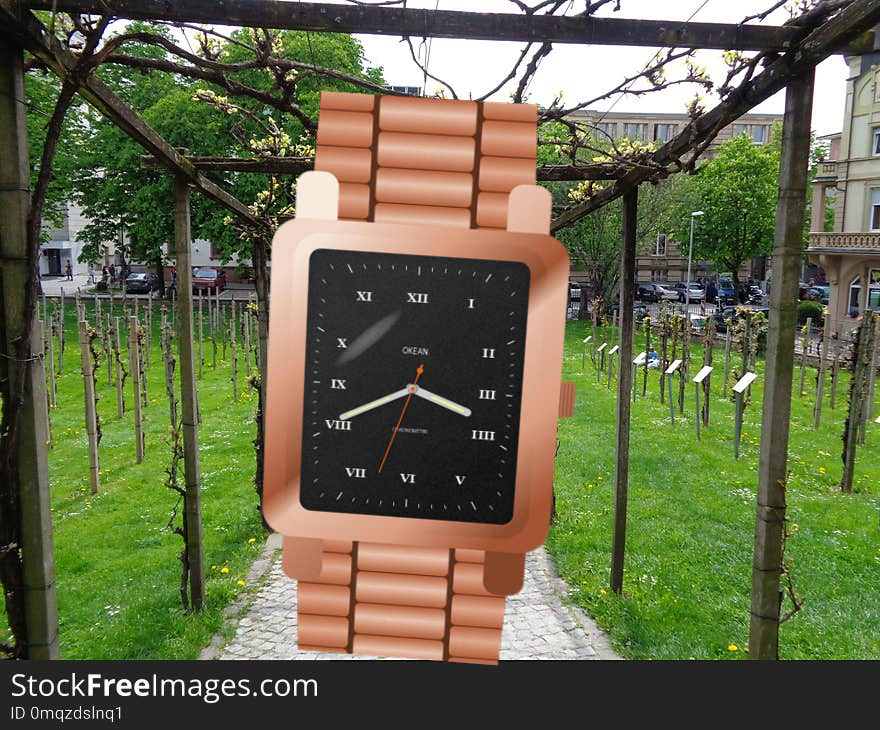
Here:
3 h 40 min 33 s
